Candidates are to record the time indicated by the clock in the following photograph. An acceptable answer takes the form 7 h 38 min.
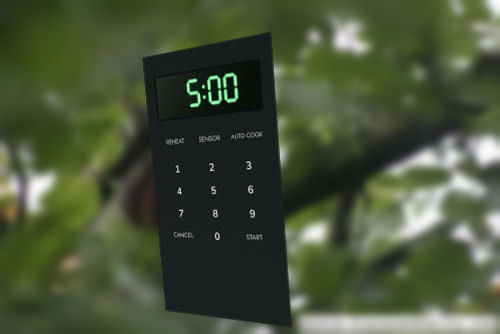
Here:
5 h 00 min
